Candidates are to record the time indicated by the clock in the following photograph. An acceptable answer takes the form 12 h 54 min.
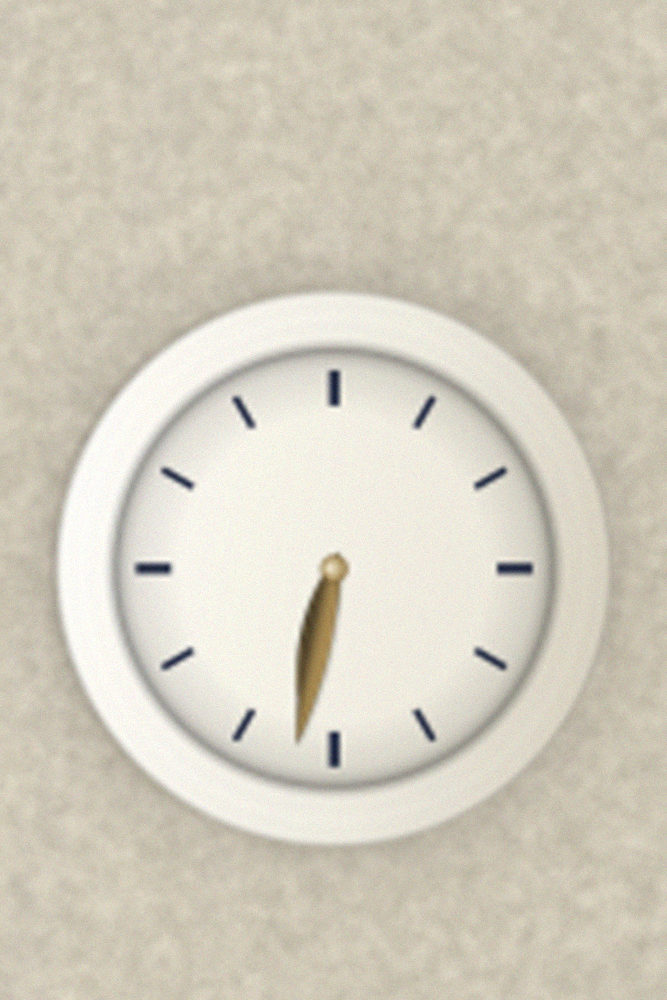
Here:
6 h 32 min
